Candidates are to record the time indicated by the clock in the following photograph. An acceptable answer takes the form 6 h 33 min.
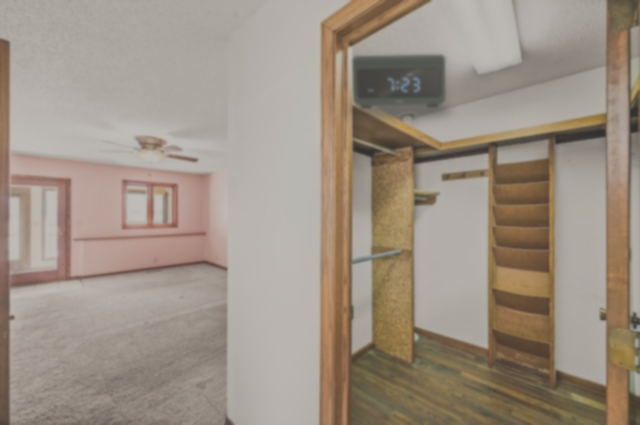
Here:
7 h 23 min
